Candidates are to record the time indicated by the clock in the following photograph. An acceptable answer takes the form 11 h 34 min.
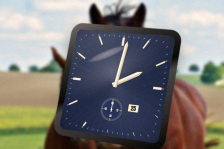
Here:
2 h 01 min
